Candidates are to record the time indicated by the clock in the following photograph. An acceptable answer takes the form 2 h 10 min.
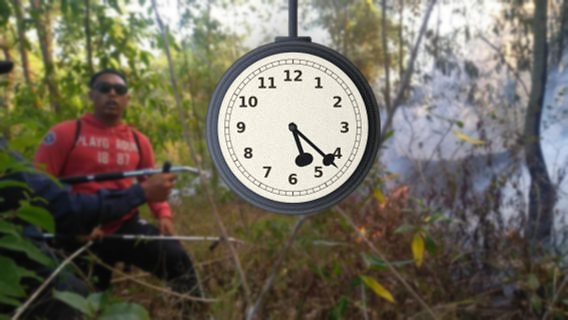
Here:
5 h 22 min
